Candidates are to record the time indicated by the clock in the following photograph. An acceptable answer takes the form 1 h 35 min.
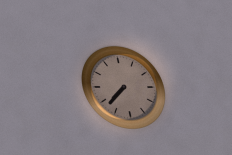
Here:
7 h 38 min
